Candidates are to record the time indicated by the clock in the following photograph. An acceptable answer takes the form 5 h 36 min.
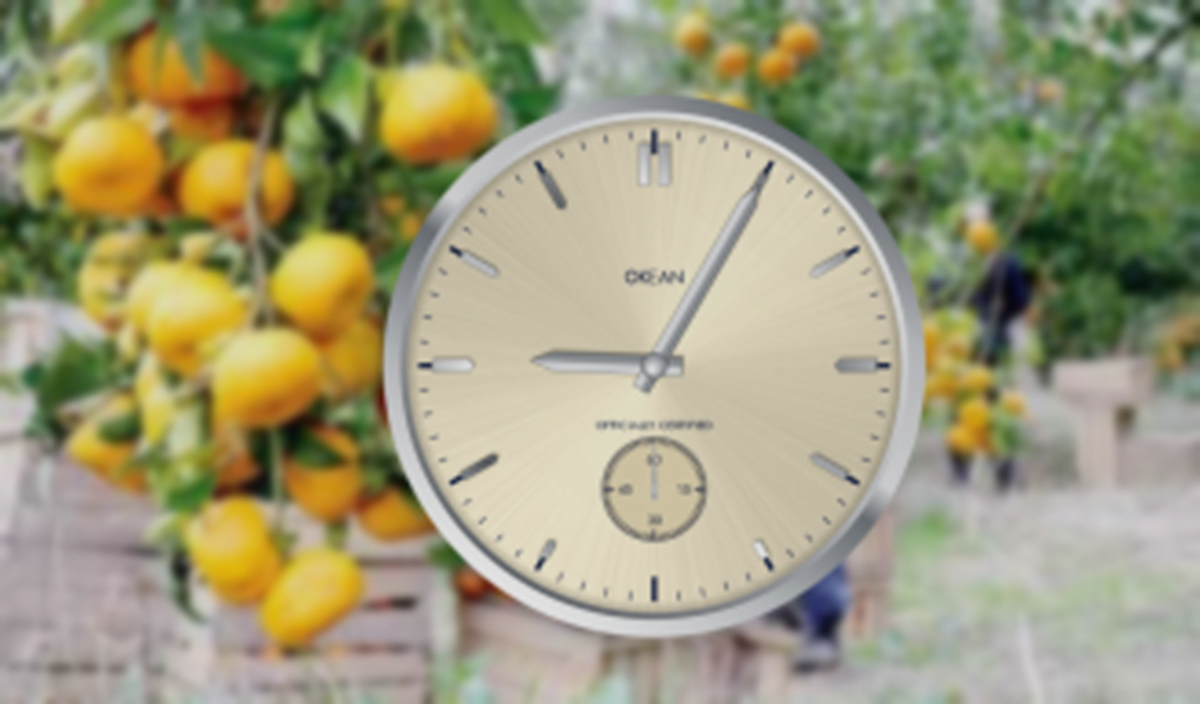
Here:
9 h 05 min
